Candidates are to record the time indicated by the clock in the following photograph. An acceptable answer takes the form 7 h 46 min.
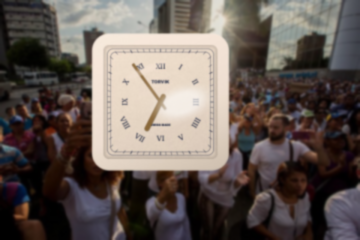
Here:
6 h 54 min
